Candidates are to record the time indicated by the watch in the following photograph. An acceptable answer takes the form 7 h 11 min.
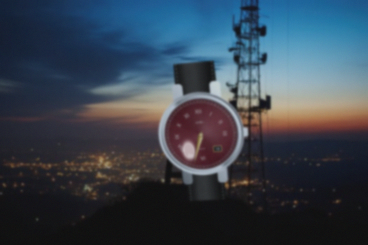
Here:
6 h 33 min
